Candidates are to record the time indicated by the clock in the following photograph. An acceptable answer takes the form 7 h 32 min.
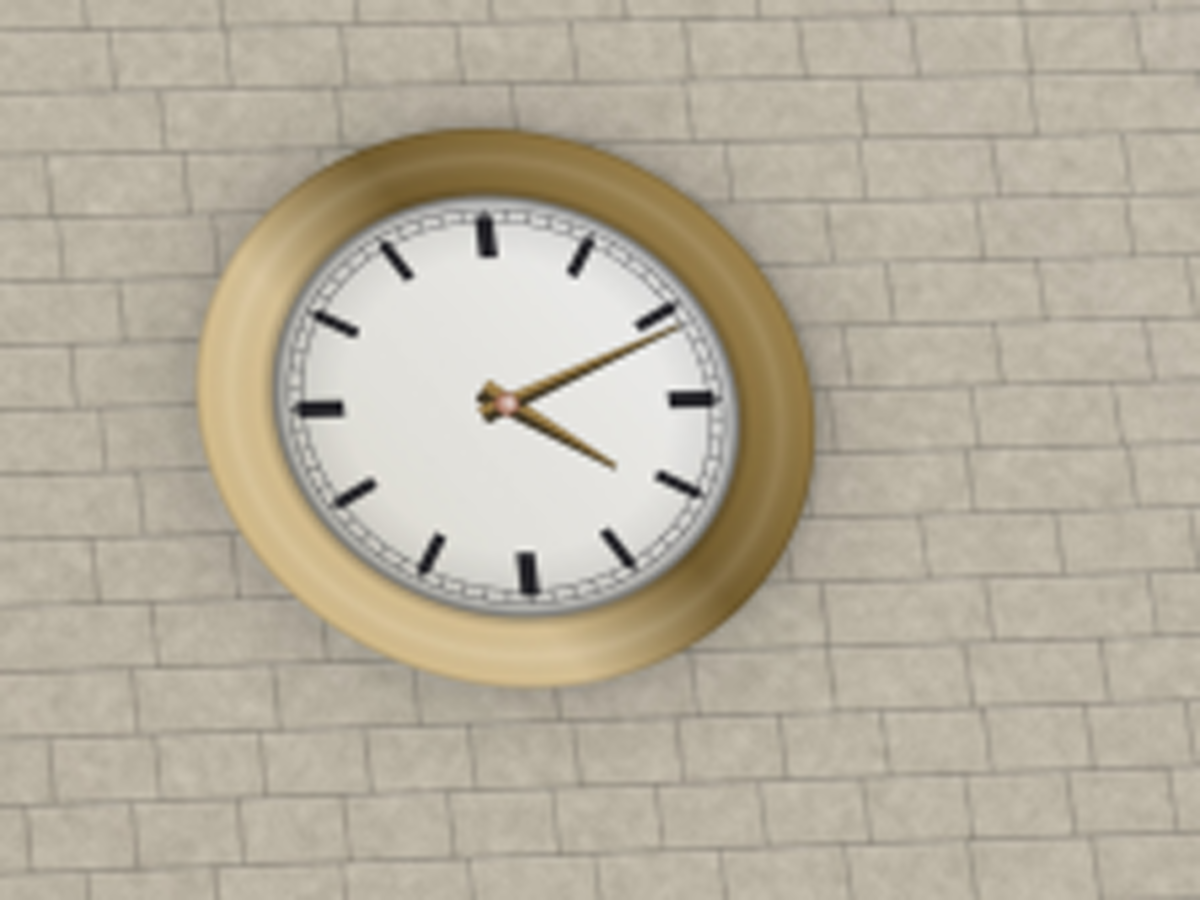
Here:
4 h 11 min
